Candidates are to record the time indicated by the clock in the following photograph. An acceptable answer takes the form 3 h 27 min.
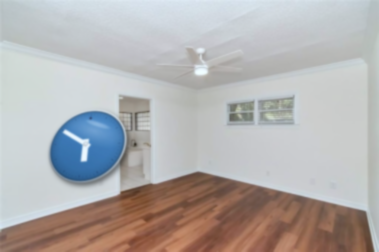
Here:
5 h 50 min
